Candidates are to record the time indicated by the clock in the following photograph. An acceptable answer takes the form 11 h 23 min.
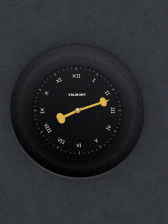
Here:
8 h 12 min
